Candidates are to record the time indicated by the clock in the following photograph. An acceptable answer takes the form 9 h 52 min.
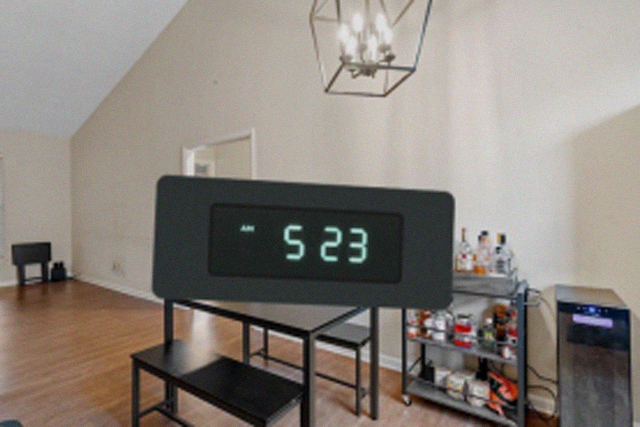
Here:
5 h 23 min
